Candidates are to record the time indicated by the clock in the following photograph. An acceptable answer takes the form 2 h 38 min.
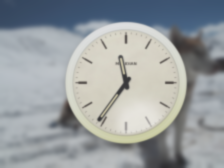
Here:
11 h 36 min
